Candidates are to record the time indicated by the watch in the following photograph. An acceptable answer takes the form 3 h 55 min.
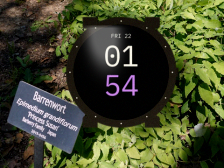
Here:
1 h 54 min
